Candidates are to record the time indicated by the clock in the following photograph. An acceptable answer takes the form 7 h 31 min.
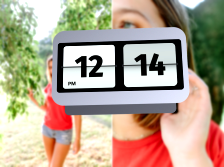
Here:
12 h 14 min
